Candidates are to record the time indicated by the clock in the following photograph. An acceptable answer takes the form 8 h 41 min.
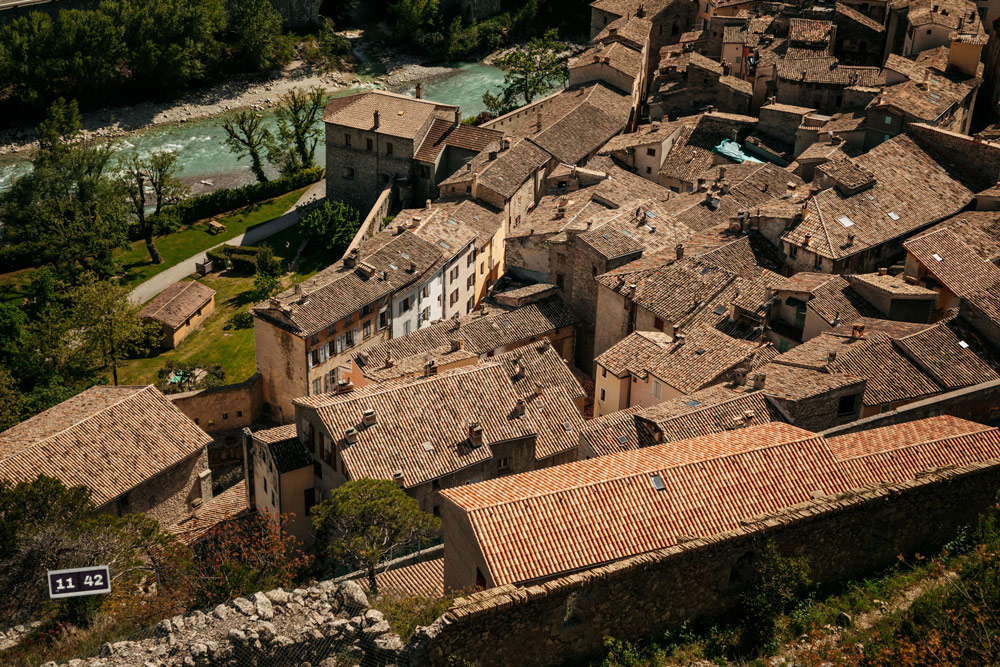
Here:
11 h 42 min
